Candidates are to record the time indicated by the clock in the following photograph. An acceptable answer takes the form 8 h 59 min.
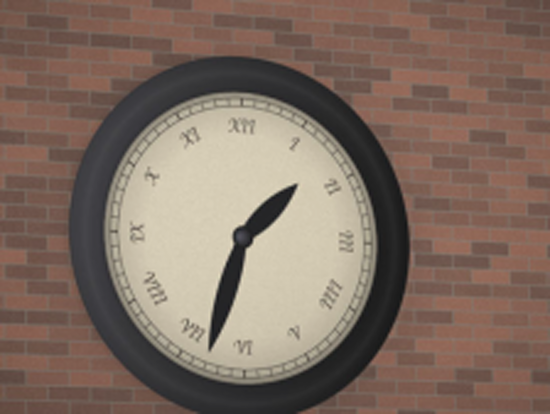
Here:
1 h 33 min
